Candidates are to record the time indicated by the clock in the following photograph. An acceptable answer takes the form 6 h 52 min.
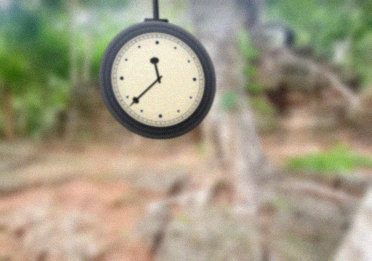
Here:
11 h 38 min
